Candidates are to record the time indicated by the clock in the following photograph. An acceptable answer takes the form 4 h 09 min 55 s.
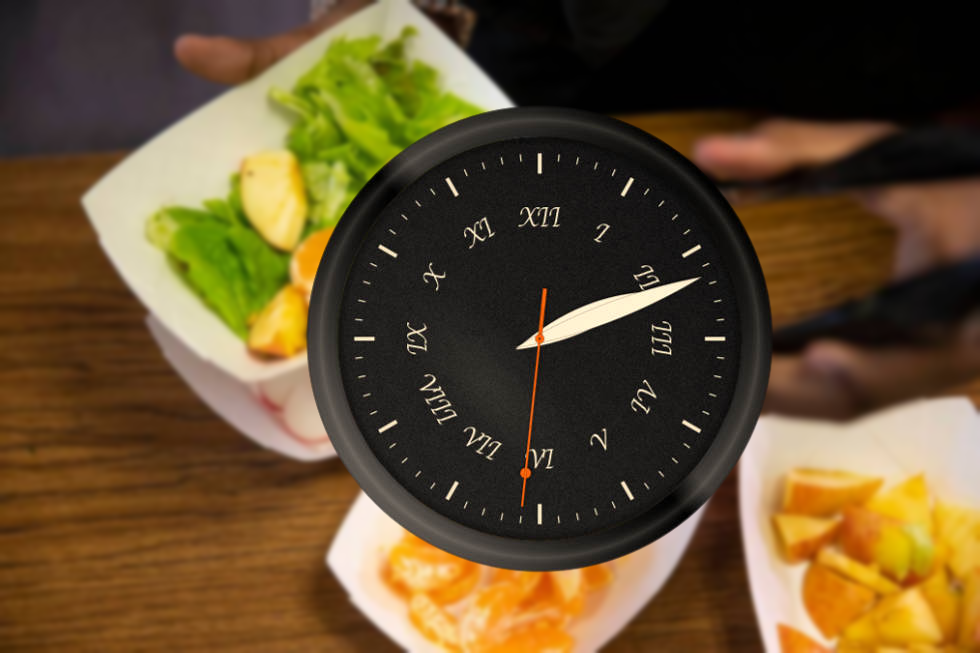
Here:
2 h 11 min 31 s
